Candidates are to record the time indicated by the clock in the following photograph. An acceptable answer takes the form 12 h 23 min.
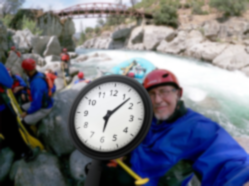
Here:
6 h 07 min
